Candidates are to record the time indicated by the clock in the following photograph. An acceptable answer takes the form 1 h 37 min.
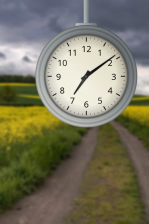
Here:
7 h 09 min
